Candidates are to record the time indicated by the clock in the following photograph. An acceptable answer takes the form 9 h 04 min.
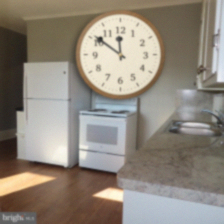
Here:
11 h 51 min
